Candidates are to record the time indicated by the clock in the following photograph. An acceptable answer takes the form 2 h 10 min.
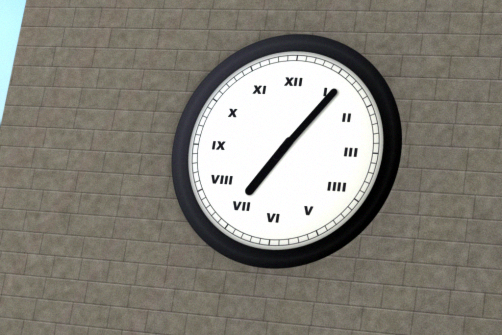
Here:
7 h 06 min
